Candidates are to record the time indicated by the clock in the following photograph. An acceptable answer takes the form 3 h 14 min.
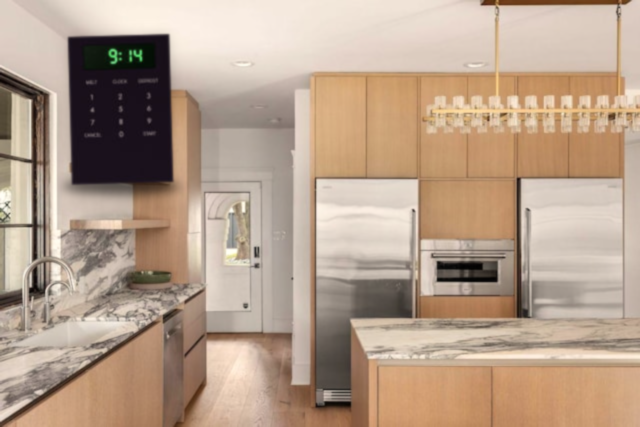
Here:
9 h 14 min
